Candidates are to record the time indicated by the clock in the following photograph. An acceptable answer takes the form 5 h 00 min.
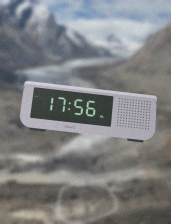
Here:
17 h 56 min
